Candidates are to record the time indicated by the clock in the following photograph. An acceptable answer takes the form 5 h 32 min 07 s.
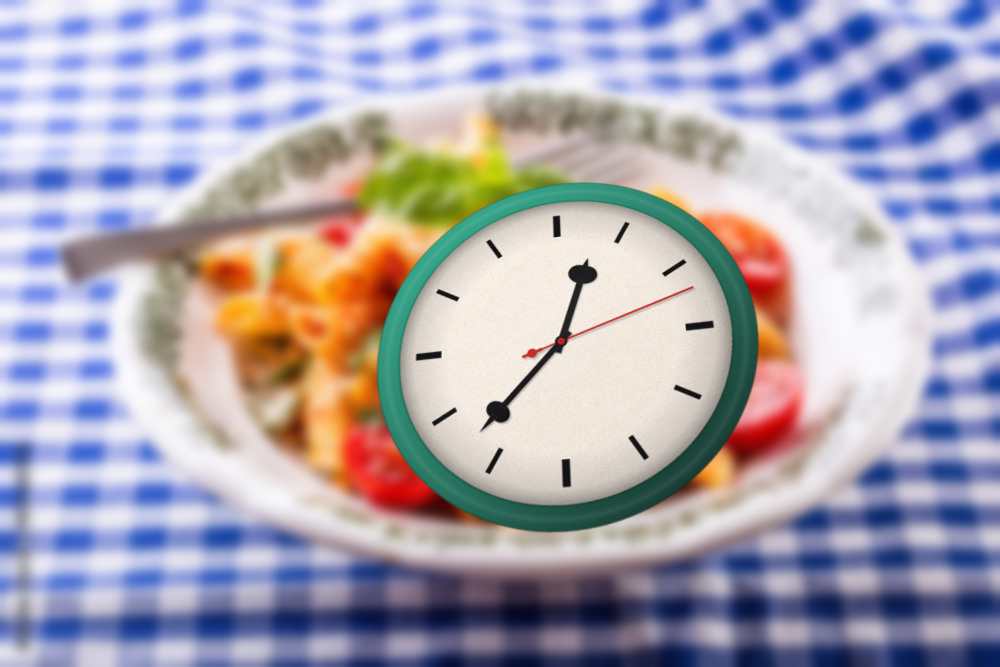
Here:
12 h 37 min 12 s
